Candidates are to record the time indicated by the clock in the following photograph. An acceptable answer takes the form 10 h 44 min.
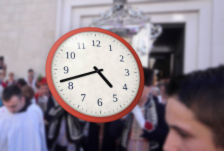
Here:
4 h 42 min
